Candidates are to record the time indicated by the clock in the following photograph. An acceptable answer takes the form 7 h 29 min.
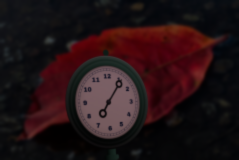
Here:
7 h 06 min
